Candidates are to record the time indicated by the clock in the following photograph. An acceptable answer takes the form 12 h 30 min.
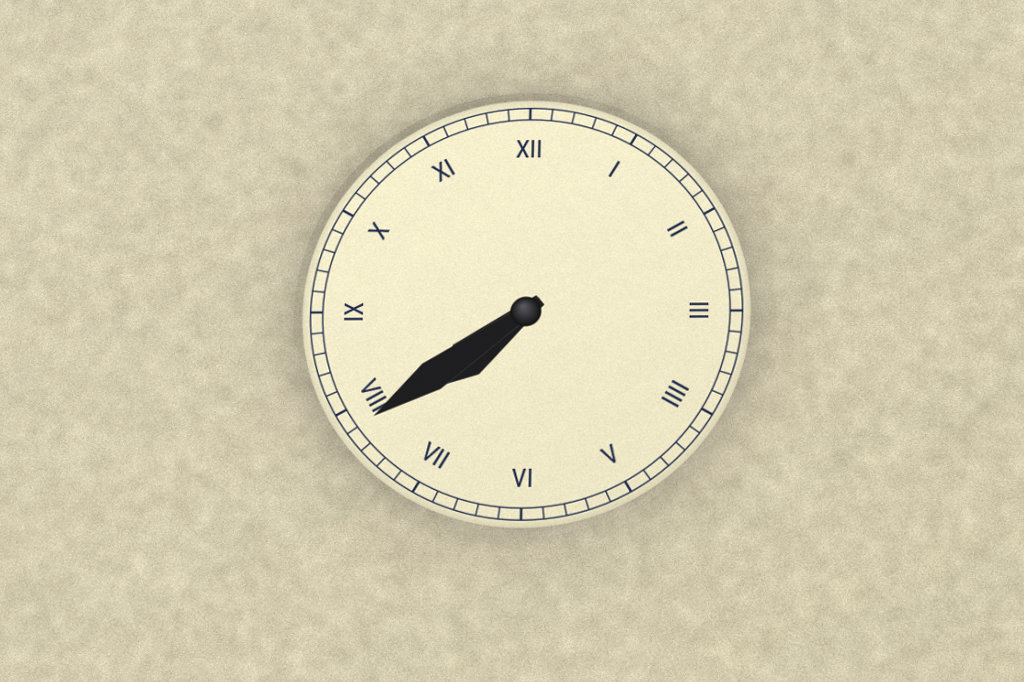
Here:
7 h 39 min
